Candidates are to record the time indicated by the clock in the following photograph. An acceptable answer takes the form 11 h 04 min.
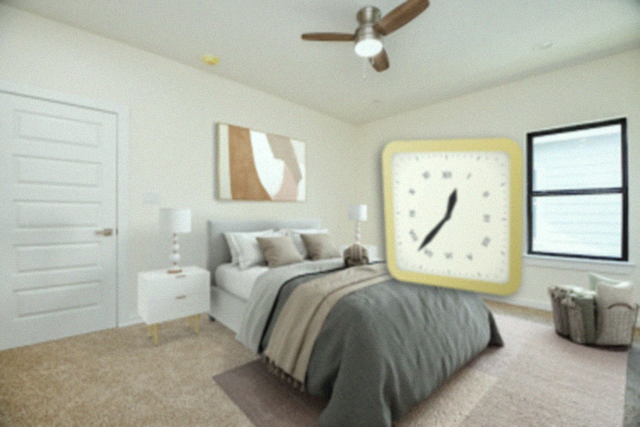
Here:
12 h 37 min
